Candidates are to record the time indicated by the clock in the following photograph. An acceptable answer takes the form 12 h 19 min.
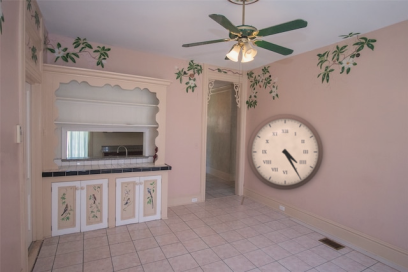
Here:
4 h 25 min
